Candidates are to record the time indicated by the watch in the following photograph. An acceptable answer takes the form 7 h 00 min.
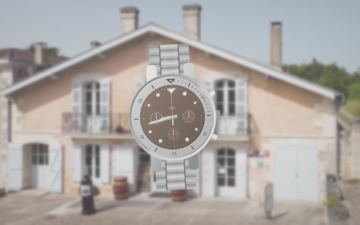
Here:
8 h 43 min
